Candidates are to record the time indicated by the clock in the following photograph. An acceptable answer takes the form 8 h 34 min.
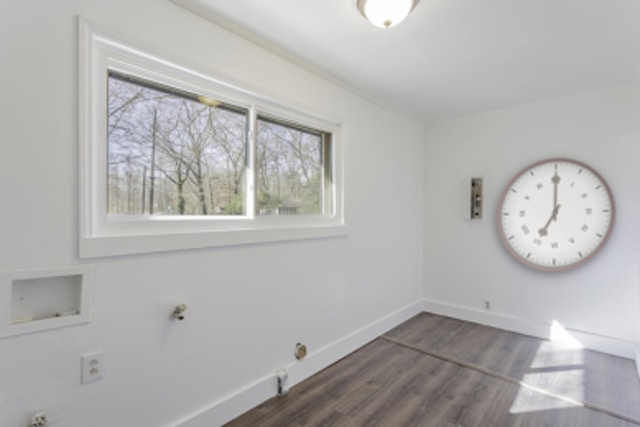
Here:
7 h 00 min
